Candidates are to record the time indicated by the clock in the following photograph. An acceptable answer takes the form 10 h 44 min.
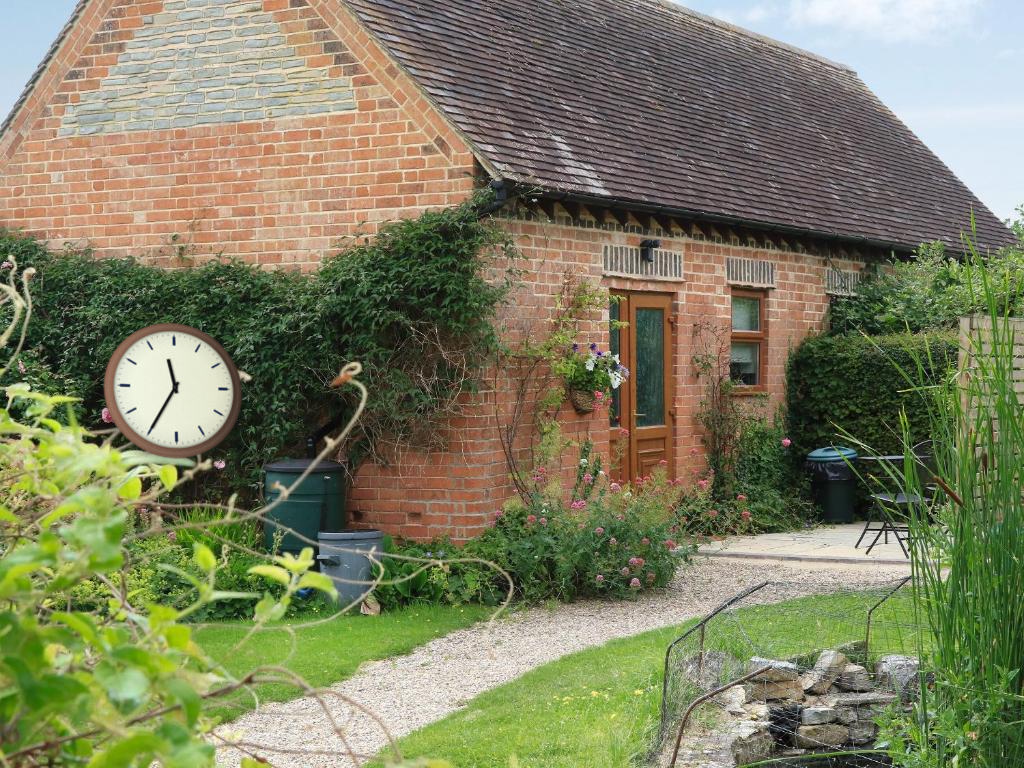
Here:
11 h 35 min
